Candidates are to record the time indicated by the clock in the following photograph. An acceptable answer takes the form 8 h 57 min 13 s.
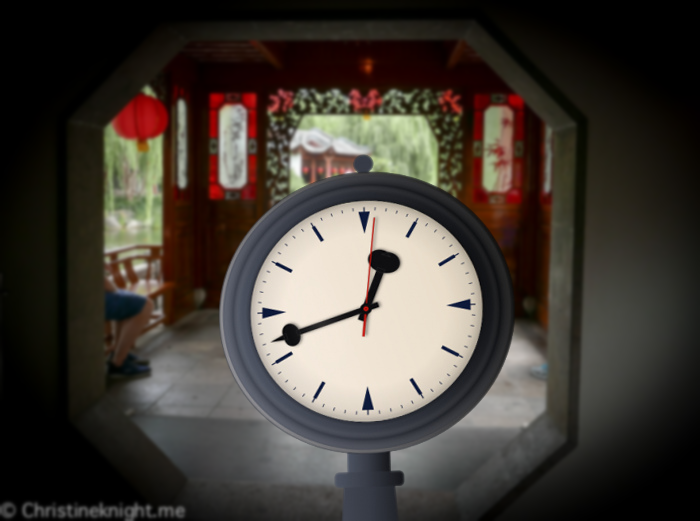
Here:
12 h 42 min 01 s
